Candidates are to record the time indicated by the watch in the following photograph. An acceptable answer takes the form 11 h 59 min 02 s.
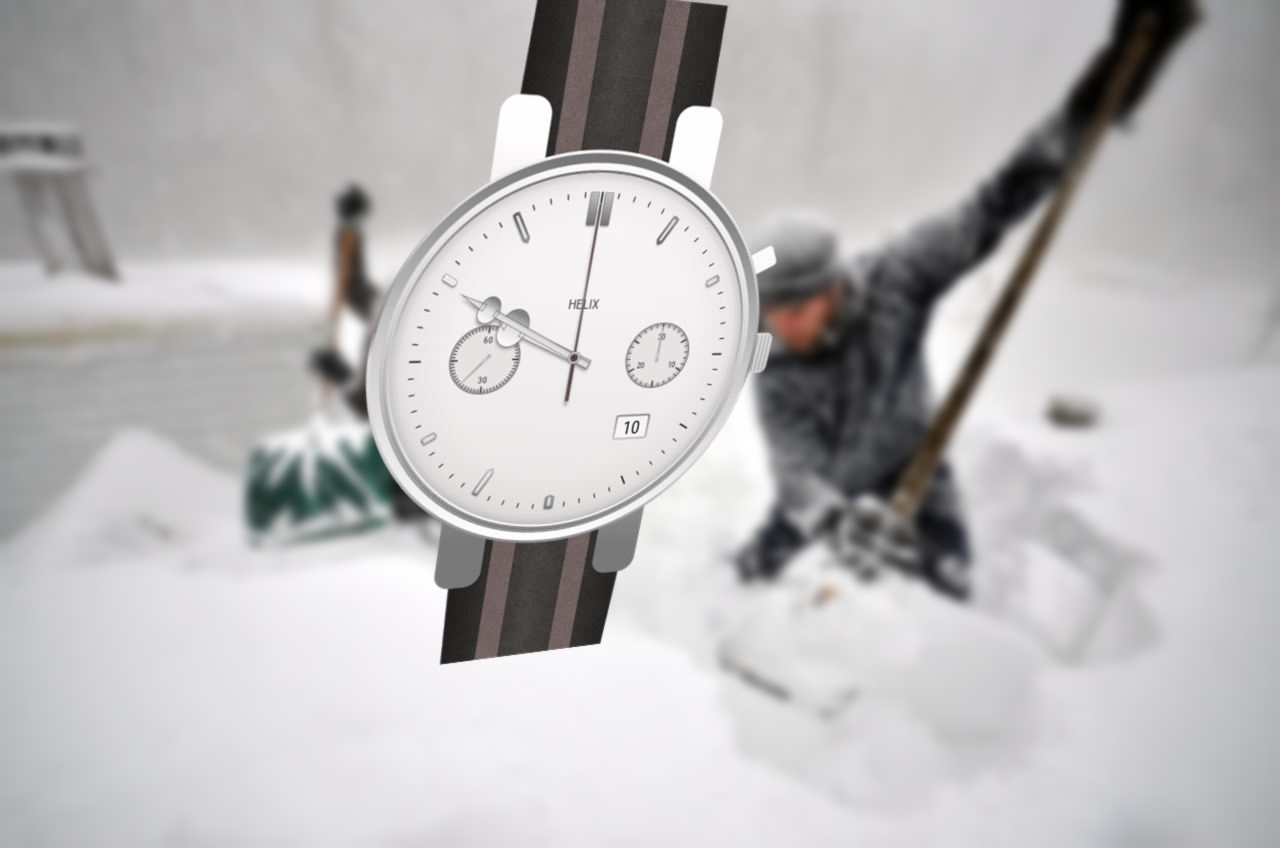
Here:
9 h 49 min 37 s
